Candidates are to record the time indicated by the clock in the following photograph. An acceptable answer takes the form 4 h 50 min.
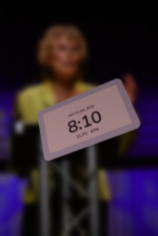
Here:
8 h 10 min
